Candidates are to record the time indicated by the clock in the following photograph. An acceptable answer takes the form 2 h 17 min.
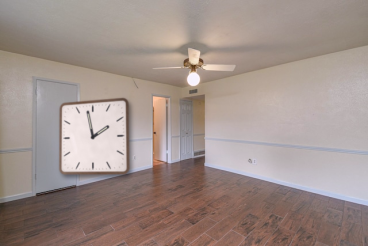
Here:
1 h 58 min
